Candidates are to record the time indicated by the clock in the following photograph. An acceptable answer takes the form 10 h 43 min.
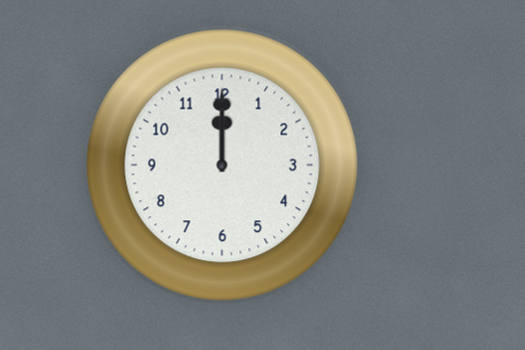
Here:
12 h 00 min
